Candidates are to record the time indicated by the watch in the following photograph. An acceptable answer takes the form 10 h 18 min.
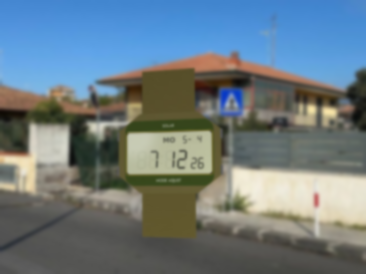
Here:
7 h 12 min
